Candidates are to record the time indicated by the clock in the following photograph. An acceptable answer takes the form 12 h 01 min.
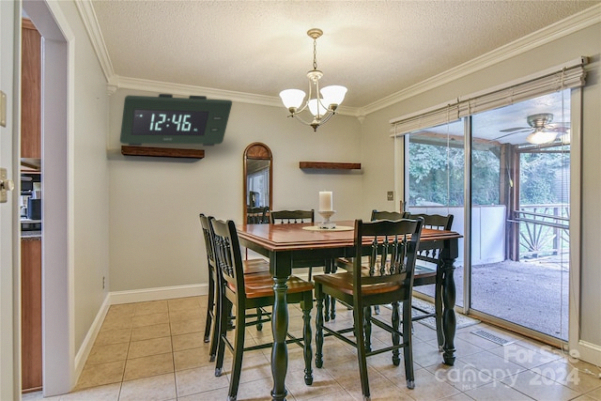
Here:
12 h 46 min
